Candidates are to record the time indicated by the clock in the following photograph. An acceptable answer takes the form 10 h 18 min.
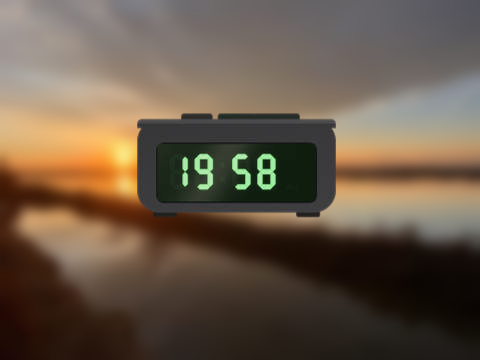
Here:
19 h 58 min
